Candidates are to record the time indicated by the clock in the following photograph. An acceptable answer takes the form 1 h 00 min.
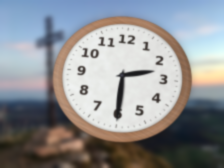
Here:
2 h 30 min
